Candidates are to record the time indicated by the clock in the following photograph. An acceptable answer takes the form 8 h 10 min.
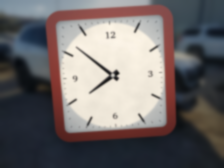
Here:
7 h 52 min
